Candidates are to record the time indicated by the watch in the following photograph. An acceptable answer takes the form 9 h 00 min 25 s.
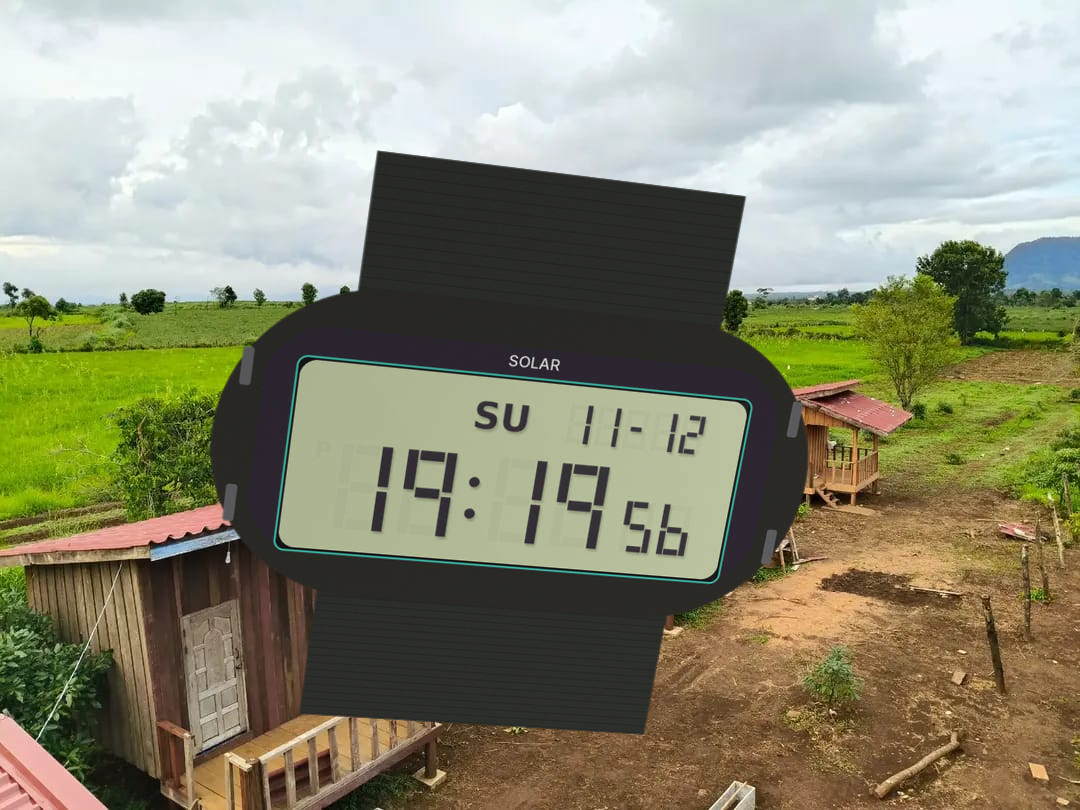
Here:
19 h 19 min 56 s
